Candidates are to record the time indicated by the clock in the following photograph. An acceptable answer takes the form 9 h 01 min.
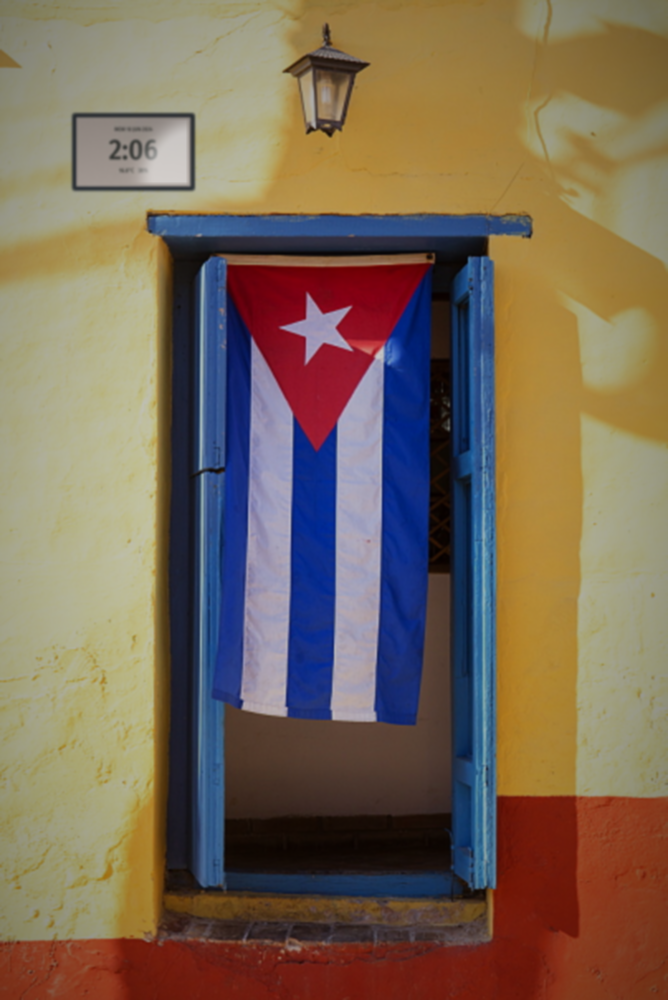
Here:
2 h 06 min
